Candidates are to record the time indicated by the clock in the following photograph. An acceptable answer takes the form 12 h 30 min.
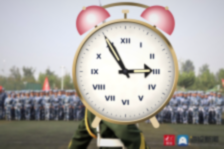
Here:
2 h 55 min
